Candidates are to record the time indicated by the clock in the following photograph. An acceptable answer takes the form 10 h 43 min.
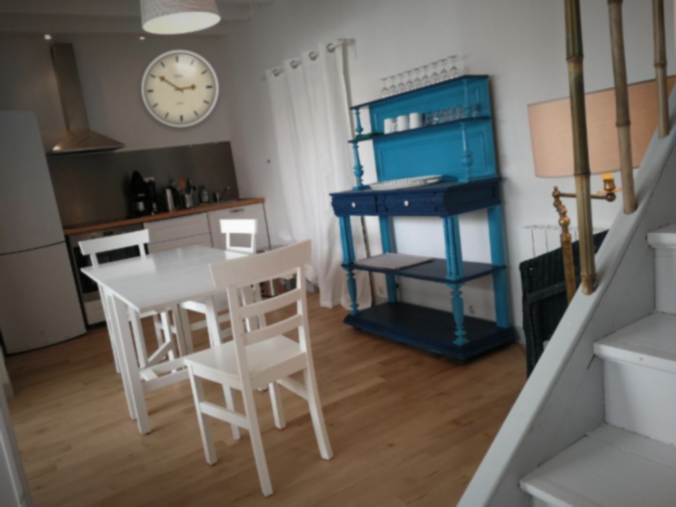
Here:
2 h 51 min
